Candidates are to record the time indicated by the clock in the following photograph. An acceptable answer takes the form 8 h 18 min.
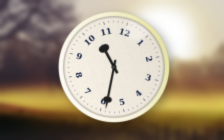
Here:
10 h 29 min
